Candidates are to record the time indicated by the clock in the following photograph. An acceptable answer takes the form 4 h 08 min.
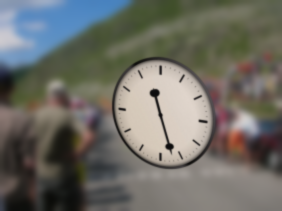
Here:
11 h 27 min
